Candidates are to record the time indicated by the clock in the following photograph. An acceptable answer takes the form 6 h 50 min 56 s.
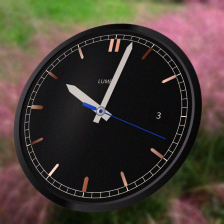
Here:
10 h 02 min 18 s
